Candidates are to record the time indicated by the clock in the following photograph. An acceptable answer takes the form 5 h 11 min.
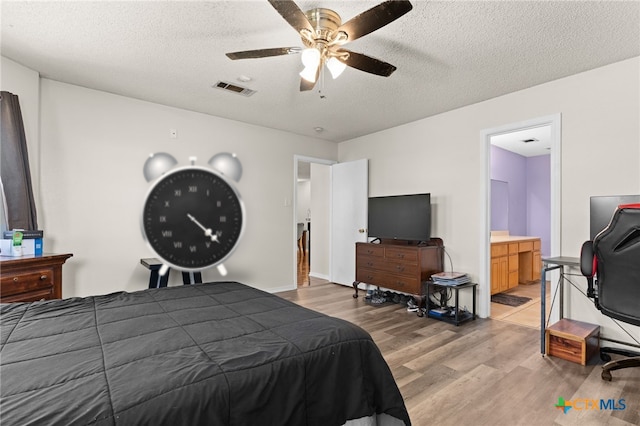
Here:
4 h 22 min
